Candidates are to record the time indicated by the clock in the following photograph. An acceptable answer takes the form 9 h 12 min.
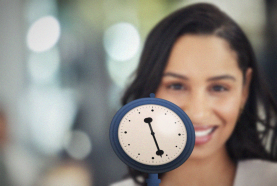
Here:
11 h 27 min
